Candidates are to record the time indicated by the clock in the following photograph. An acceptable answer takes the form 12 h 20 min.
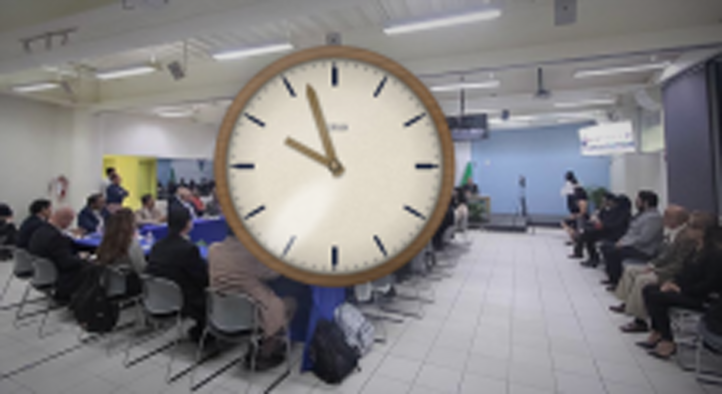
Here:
9 h 57 min
